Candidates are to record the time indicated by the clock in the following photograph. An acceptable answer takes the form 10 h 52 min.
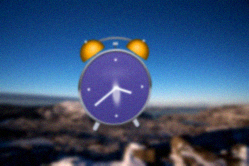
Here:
3 h 39 min
